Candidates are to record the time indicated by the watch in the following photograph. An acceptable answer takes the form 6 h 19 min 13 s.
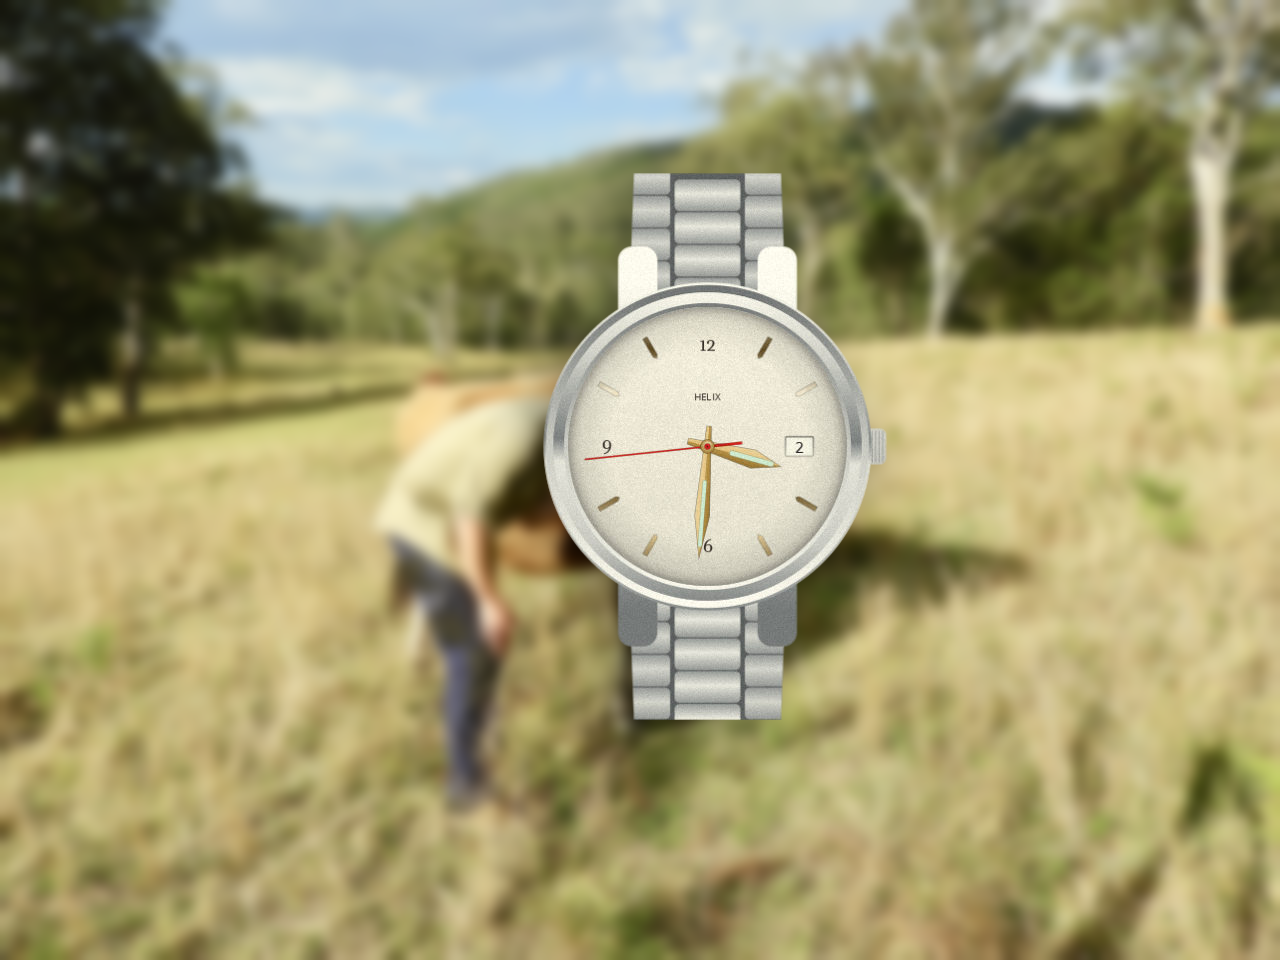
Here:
3 h 30 min 44 s
